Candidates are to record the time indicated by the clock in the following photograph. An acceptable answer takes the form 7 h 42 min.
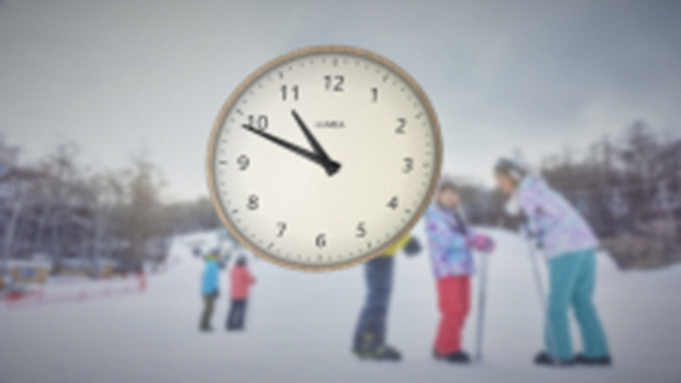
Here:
10 h 49 min
